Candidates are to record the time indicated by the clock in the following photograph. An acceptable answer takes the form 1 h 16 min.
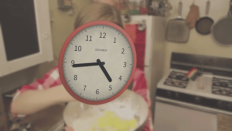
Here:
4 h 44 min
